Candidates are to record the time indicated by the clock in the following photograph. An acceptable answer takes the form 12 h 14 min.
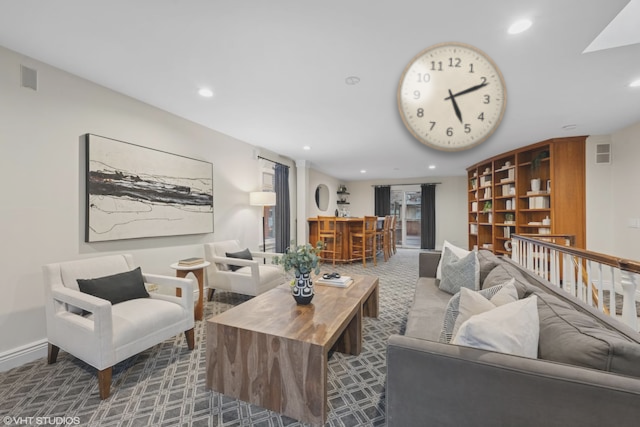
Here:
5 h 11 min
